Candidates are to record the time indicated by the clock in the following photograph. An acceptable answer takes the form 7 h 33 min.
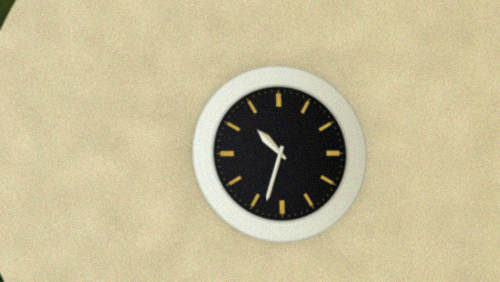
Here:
10 h 33 min
